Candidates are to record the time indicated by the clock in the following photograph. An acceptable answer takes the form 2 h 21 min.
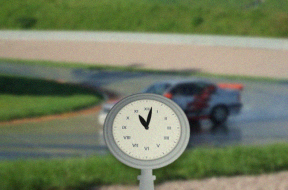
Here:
11 h 02 min
